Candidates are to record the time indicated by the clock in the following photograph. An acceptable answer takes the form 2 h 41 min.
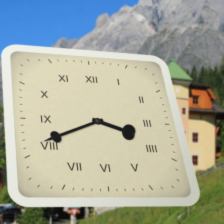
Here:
3 h 41 min
